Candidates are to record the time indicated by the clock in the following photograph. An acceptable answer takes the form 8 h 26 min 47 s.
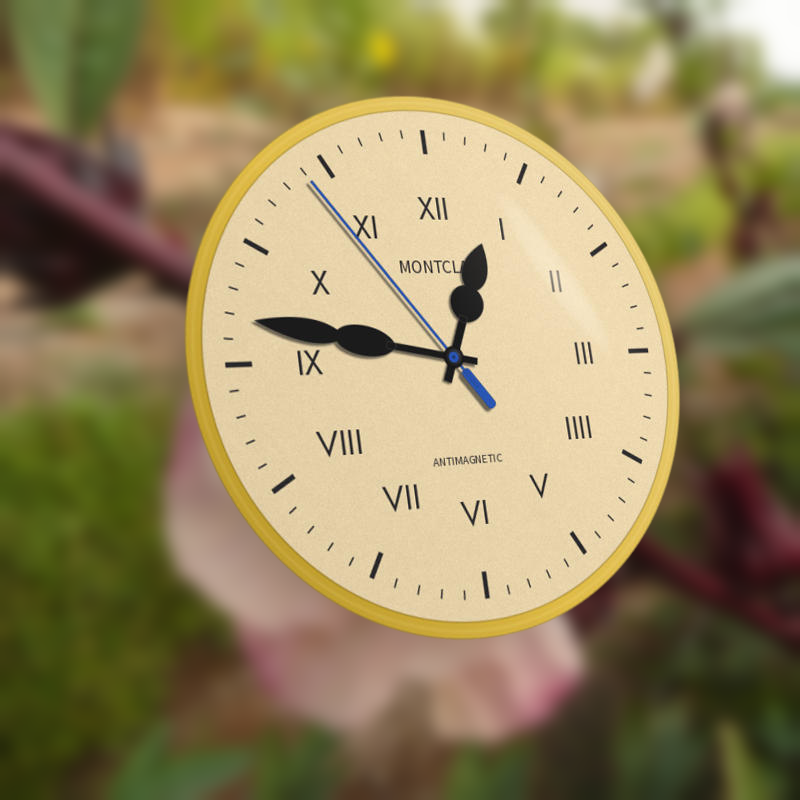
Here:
12 h 46 min 54 s
